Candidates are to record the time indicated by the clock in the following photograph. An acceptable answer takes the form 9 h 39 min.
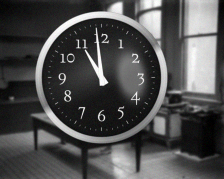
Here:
10 h 59 min
